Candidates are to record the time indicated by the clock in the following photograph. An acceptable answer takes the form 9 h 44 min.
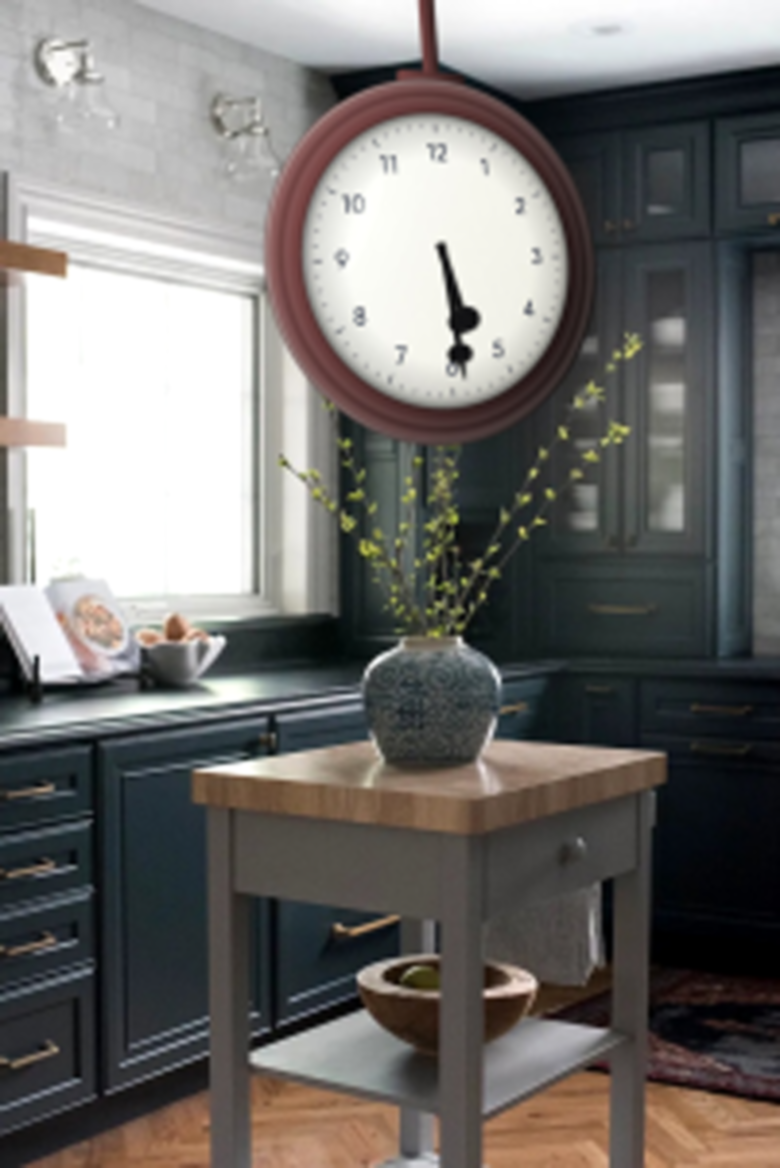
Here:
5 h 29 min
